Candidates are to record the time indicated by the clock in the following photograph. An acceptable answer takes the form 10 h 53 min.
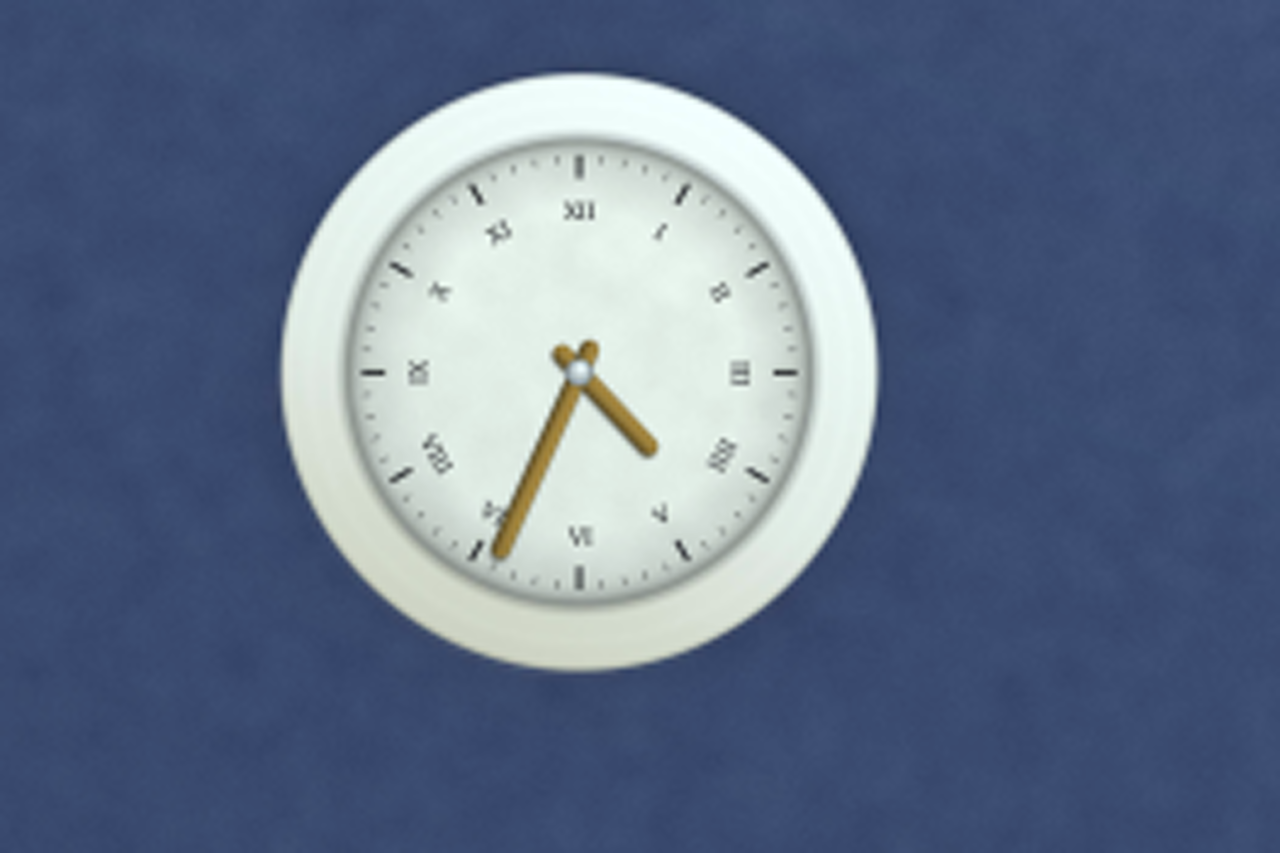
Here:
4 h 34 min
